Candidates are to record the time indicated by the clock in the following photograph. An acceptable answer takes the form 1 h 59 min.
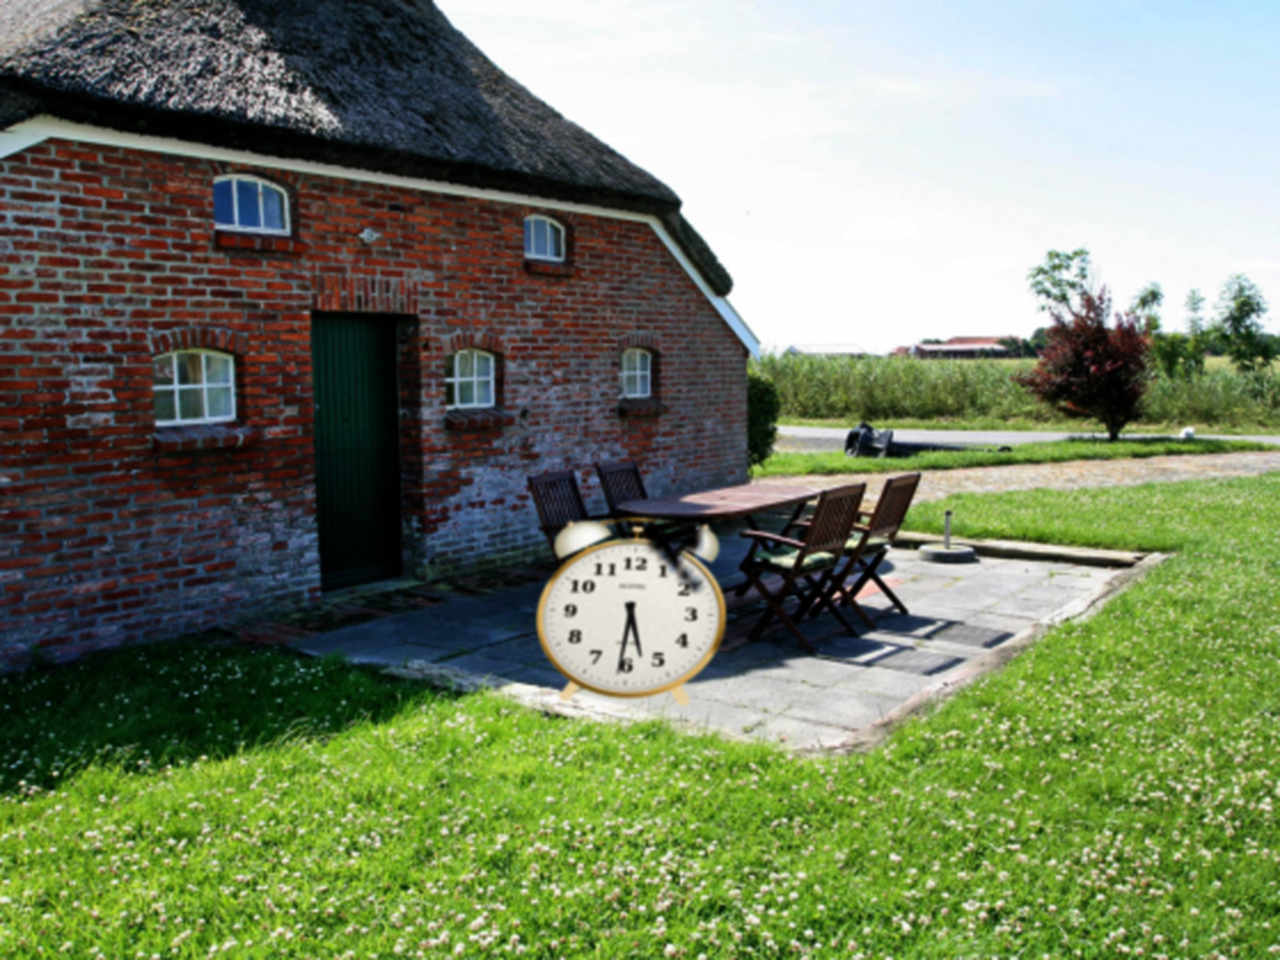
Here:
5 h 31 min
